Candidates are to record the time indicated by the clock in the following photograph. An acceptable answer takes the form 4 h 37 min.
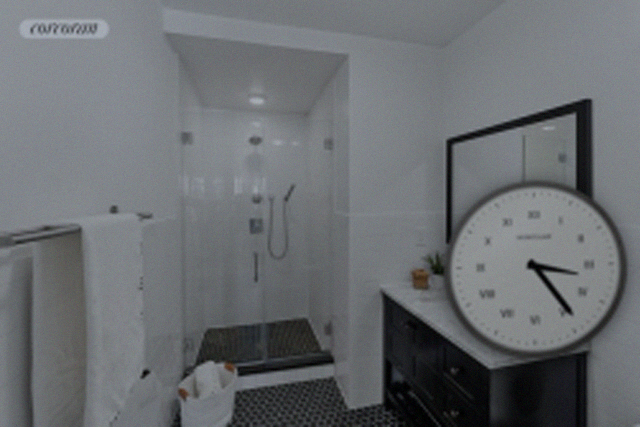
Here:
3 h 24 min
